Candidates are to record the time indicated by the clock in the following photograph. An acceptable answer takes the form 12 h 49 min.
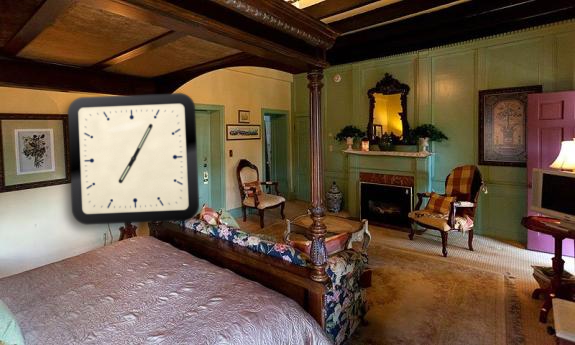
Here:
7 h 05 min
